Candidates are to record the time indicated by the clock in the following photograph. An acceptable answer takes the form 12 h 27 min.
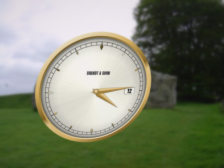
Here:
4 h 14 min
